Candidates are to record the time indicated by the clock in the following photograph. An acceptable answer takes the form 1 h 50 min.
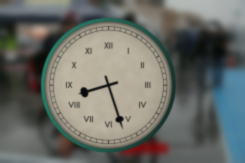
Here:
8 h 27 min
